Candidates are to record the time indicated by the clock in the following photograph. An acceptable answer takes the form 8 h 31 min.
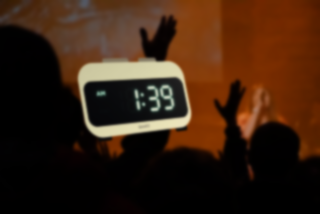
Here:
1 h 39 min
